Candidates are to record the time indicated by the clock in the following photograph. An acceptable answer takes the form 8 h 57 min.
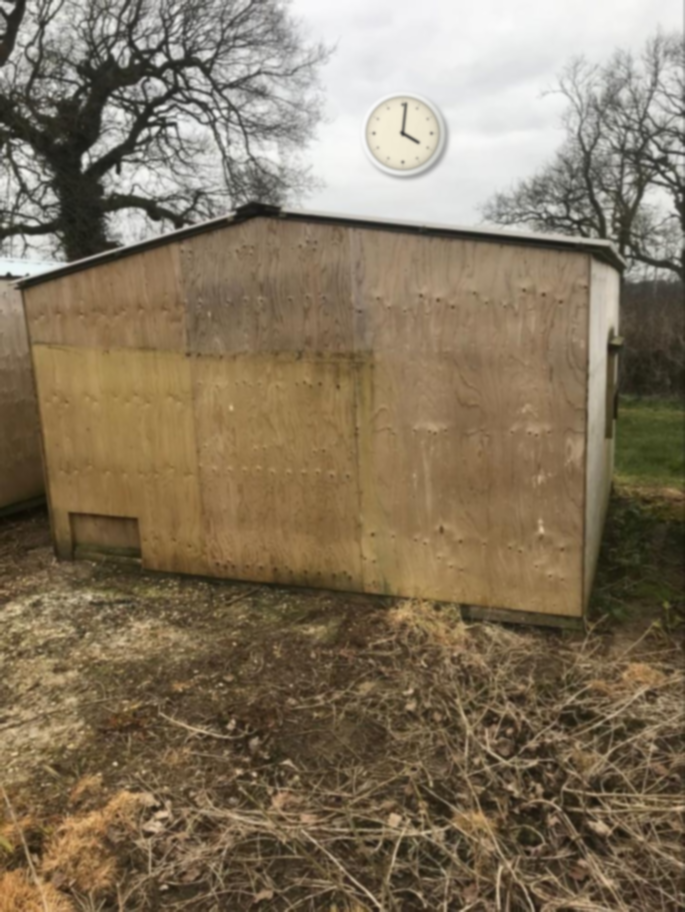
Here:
4 h 01 min
